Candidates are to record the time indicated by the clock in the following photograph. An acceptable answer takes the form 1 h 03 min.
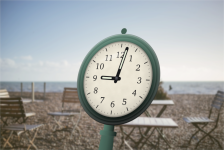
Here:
9 h 02 min
